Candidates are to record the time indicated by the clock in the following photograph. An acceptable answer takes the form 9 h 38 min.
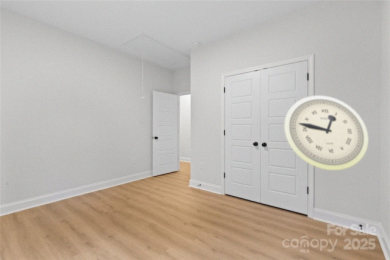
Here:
12 h 47 min
